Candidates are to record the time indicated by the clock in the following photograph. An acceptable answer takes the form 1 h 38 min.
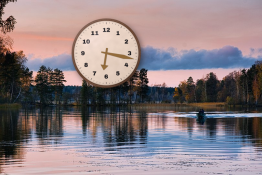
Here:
6 h 17 min
